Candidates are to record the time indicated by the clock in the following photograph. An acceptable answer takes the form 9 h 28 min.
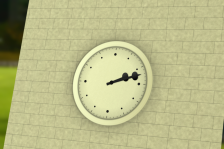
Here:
2 h 12 min
